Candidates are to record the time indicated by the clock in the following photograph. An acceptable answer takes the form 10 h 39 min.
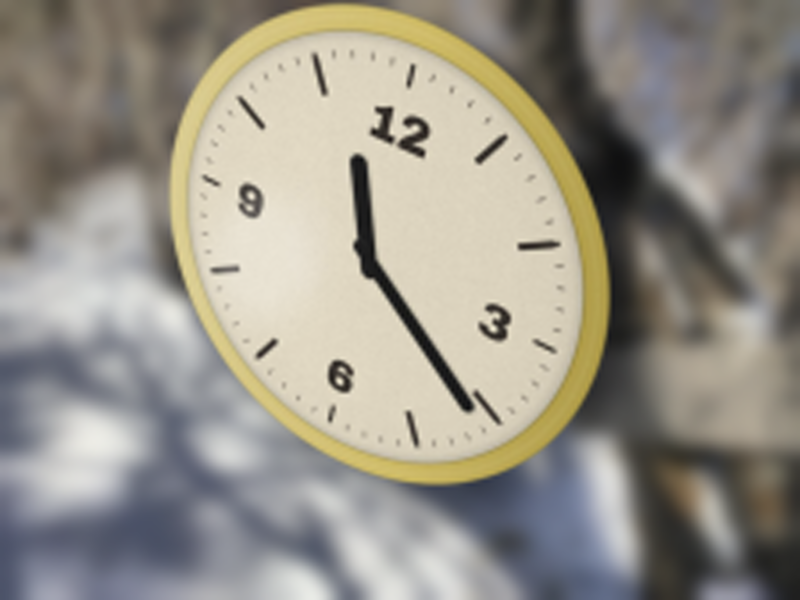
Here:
11 h 21 min
